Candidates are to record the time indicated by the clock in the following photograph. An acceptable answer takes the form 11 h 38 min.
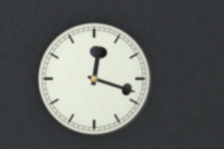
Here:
12 h 18 min
